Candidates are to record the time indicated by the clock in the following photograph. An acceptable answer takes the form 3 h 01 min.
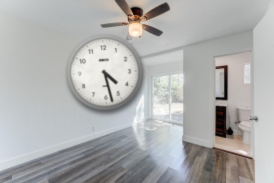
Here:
4 h 28 min
